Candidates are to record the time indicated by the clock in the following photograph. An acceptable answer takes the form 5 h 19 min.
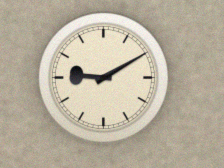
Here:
9 h 10 min
